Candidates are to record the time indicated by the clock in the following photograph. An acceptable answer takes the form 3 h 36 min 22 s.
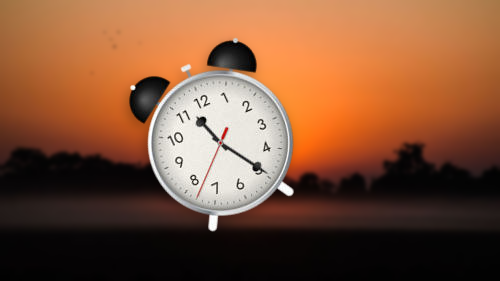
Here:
11 h 24 min 38 s
